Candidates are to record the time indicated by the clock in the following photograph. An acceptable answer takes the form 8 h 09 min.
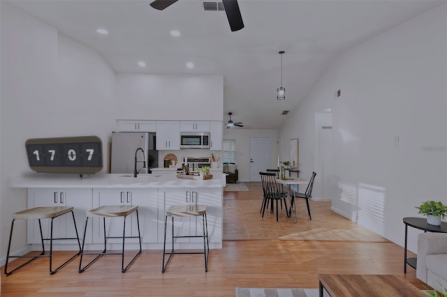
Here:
17 h 07 min
